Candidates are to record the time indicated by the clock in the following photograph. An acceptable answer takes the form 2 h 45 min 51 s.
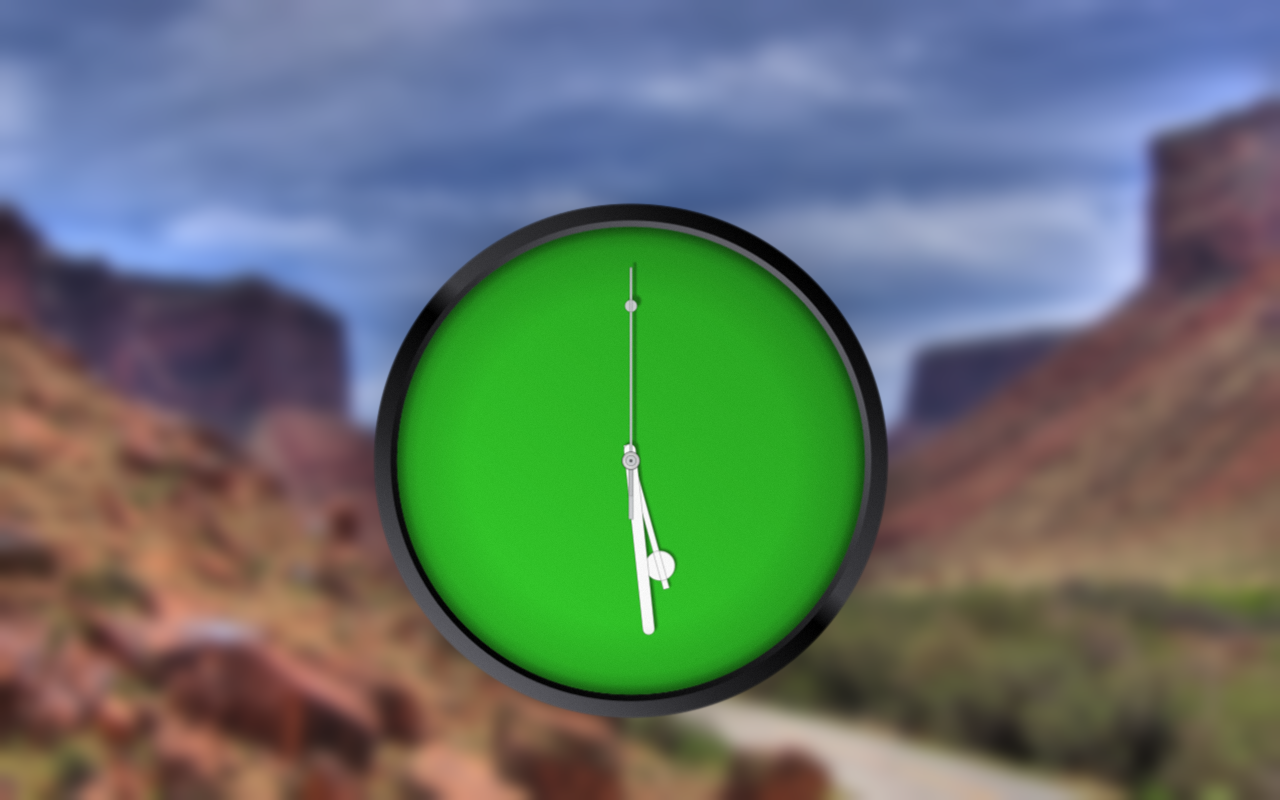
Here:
5 h 29 min 00 s
